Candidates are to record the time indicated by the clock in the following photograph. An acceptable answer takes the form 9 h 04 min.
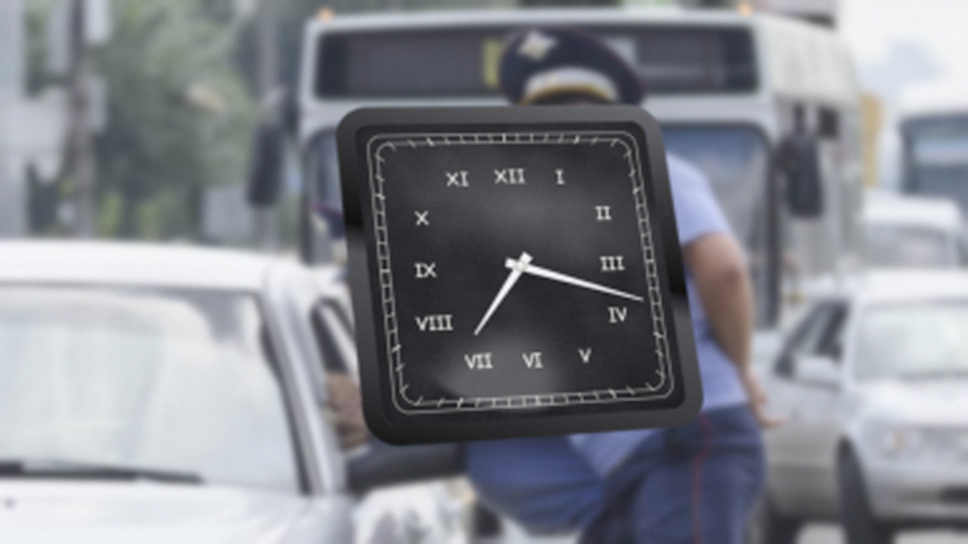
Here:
7 h 18 min
